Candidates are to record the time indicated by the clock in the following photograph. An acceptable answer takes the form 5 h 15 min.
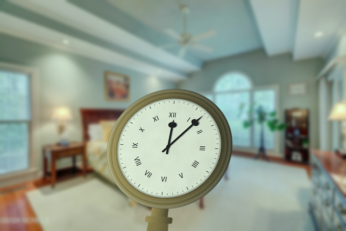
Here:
12 h 07 min
